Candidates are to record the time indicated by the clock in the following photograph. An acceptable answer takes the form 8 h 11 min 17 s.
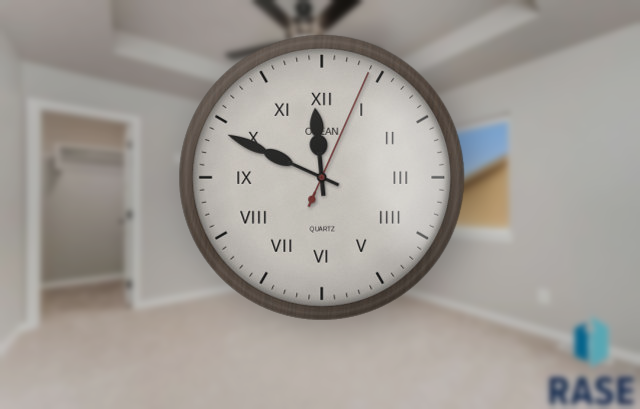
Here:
11 h 49 min 04 s
